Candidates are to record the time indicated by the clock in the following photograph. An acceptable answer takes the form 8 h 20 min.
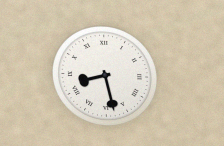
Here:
8 h 28 min
